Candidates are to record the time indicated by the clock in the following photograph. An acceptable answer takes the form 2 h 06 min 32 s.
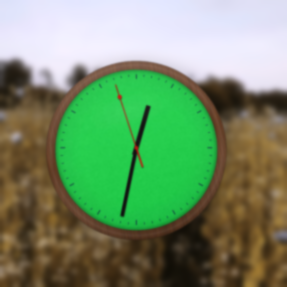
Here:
12 h 31 min 57 s
